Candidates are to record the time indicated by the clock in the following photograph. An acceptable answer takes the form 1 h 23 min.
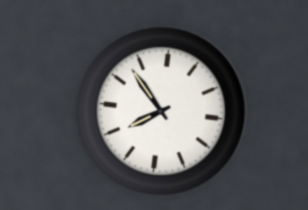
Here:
7 h 53 min
